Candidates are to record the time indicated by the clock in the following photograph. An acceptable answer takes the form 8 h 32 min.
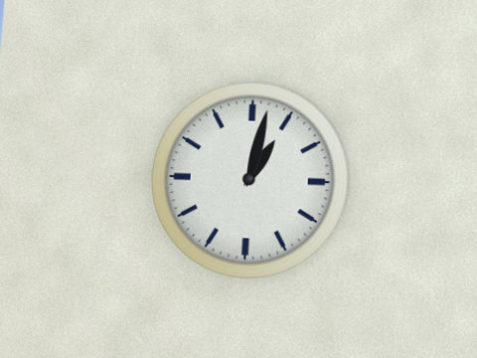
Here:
1 h 02 min
